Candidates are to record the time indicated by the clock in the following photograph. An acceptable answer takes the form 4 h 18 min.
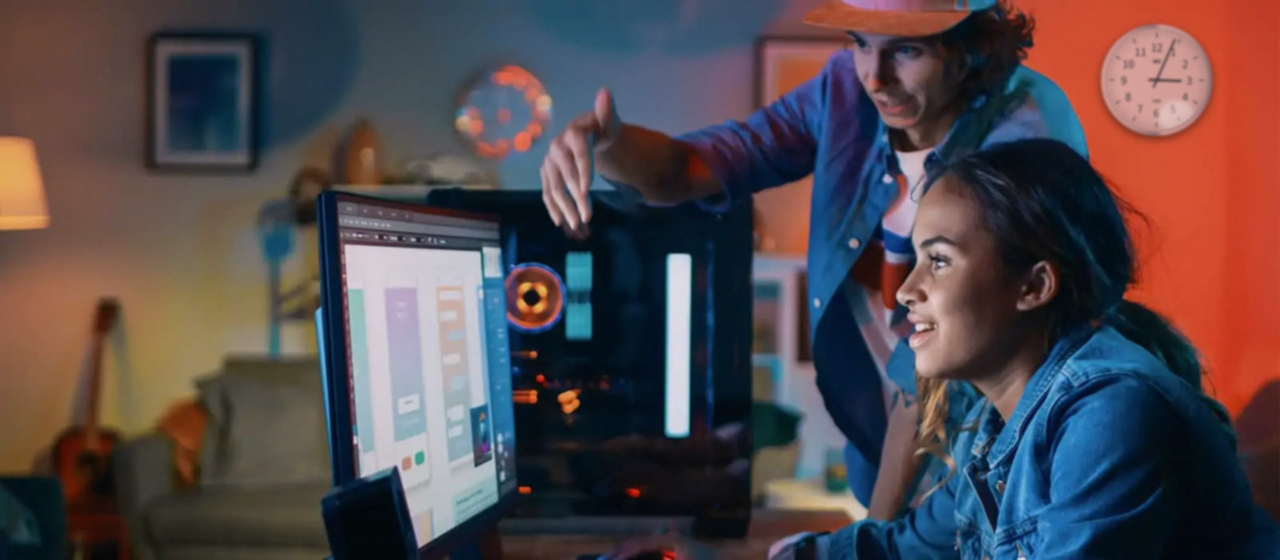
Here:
3 h 04 min
